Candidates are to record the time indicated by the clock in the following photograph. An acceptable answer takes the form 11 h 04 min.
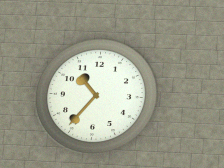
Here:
10 h 36 min
